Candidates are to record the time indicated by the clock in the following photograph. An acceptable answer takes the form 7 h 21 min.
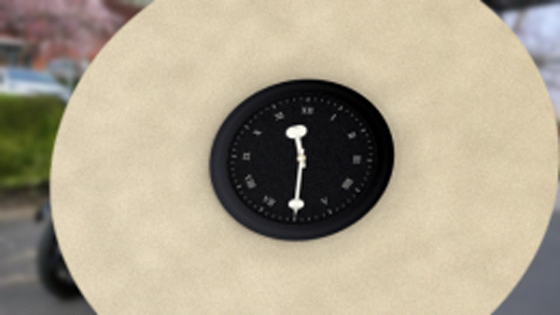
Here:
11 h 30 min
